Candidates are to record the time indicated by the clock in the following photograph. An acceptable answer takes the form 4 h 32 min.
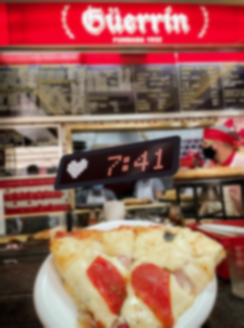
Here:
7 h 41 min
